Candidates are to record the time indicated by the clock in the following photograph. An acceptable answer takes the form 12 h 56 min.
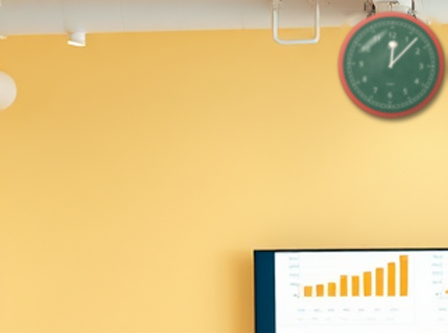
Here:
12 h 07 min
